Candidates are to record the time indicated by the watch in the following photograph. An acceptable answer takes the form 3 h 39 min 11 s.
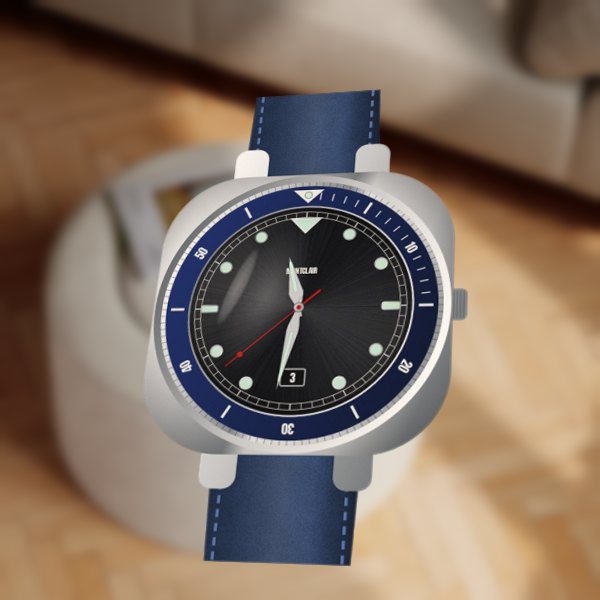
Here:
11 h 31 min 38 s
